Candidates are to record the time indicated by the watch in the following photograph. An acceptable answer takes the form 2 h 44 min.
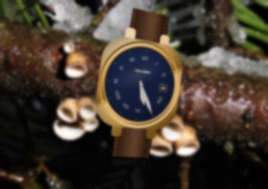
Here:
5 h 25 min
